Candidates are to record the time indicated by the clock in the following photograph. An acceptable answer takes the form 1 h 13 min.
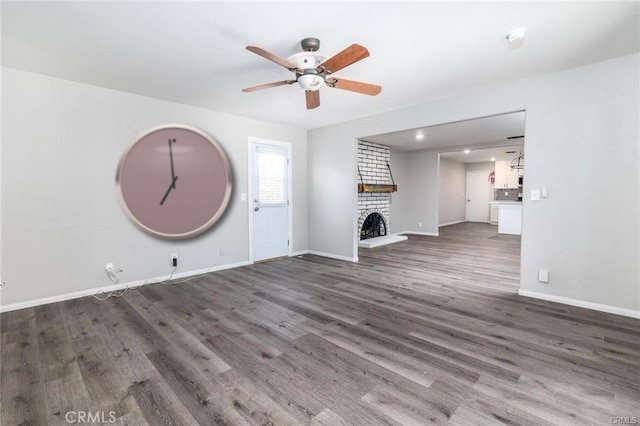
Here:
6 h 59 min
